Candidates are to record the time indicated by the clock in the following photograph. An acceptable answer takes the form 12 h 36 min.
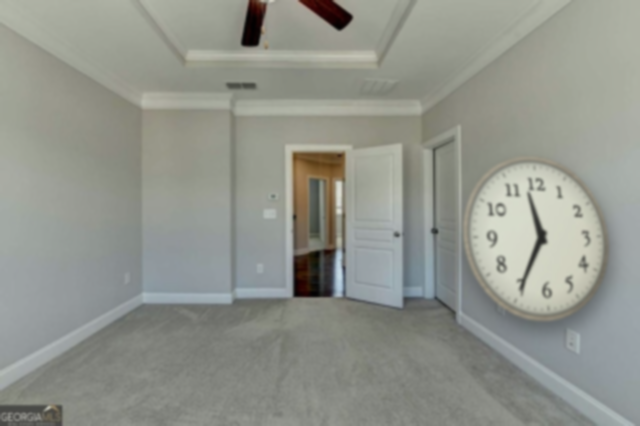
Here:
11 h 35 min
